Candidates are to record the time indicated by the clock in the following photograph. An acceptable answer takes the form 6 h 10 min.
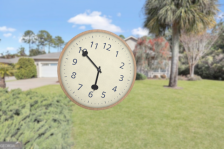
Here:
5 h 50 min
